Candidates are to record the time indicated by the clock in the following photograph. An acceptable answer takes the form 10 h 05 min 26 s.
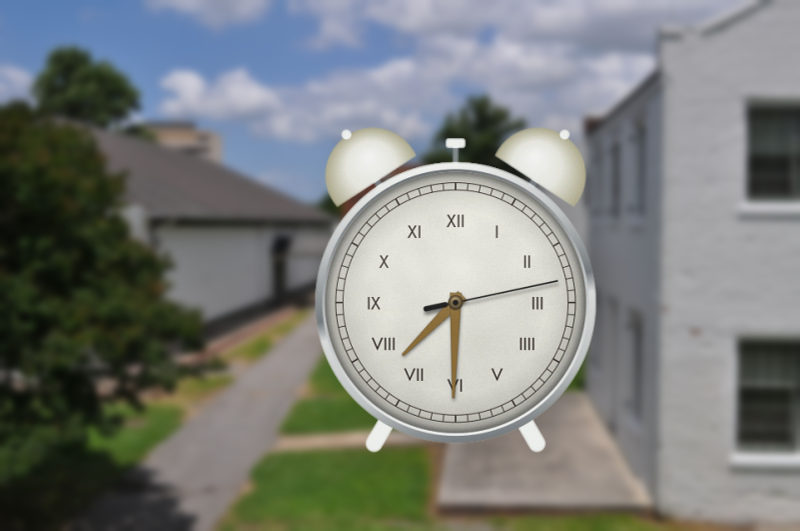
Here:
7 h 30 min 13 s
